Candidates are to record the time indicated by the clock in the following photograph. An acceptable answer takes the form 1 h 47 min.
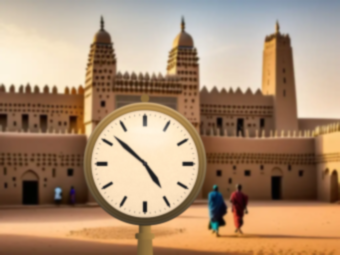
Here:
4 h 52 min
